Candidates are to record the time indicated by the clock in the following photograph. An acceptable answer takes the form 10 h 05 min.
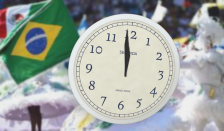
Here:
11 h 59 min
